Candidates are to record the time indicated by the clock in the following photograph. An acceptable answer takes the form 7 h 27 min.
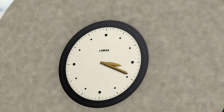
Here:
3 h 19 min
